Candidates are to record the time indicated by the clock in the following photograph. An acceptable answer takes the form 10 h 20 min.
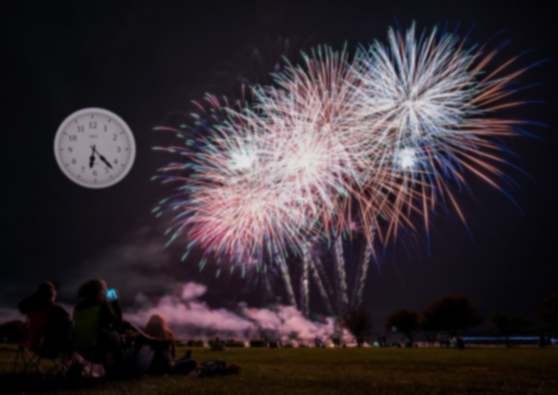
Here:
6 h 23 min
